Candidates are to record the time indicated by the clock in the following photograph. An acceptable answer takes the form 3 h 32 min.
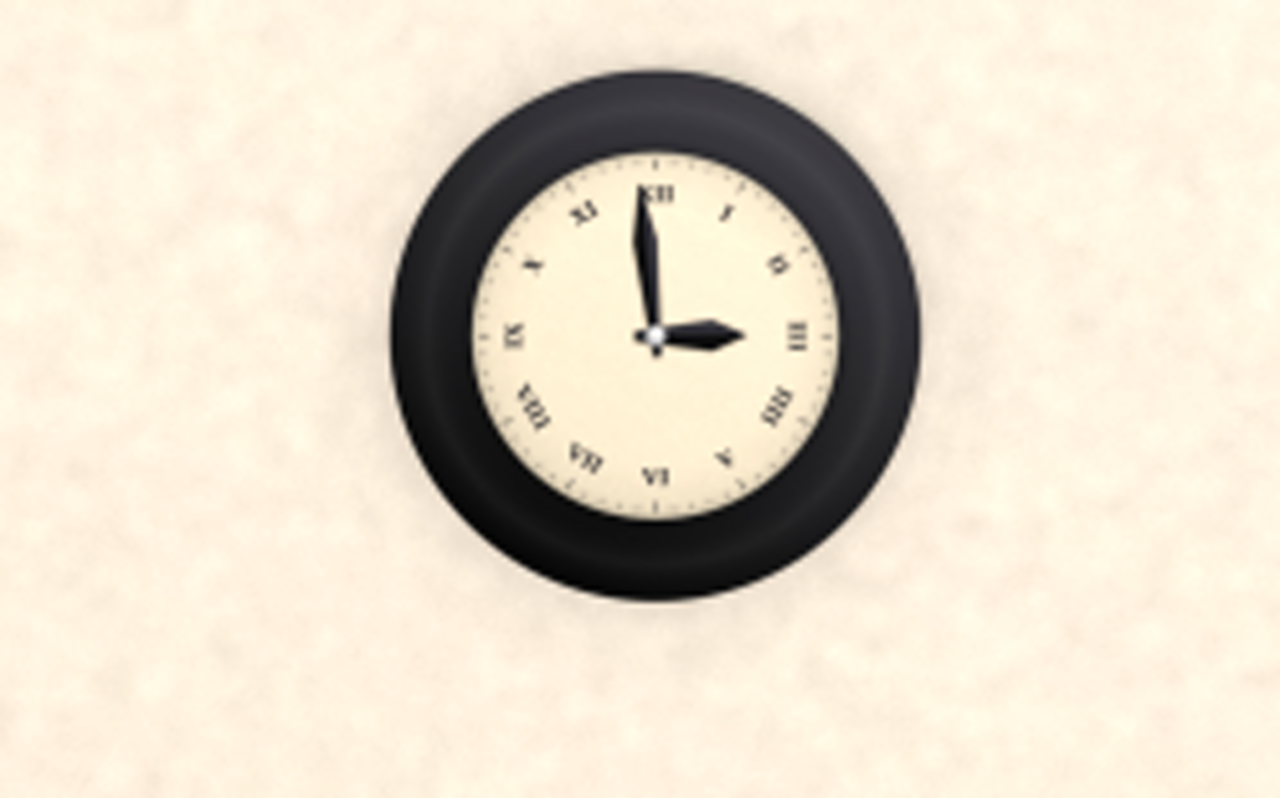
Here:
2 h 59 min
